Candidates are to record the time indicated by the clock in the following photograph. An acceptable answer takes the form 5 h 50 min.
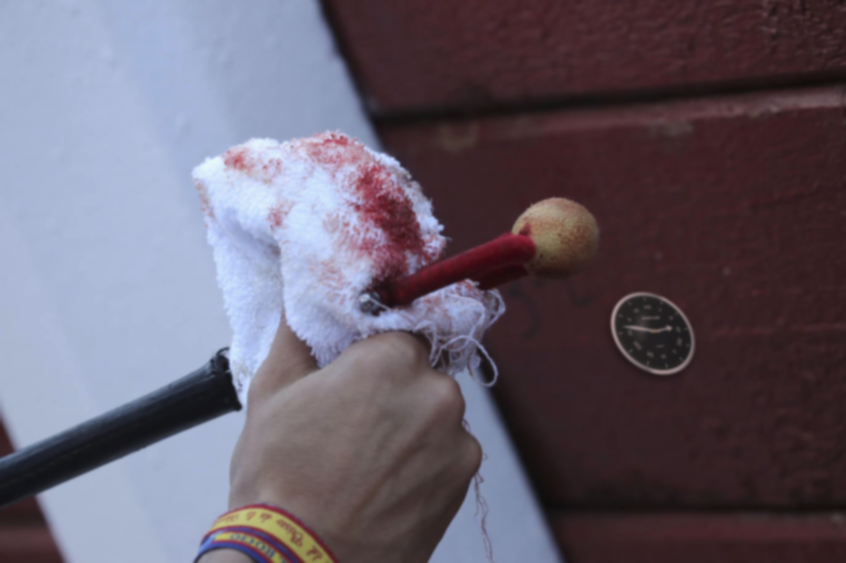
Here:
2 h 47 min
